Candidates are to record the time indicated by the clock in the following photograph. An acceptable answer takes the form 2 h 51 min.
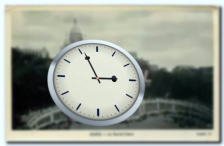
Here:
2 h 56 min
